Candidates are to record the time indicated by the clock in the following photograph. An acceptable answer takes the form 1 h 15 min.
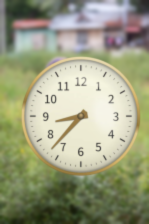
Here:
8 h 37 min
